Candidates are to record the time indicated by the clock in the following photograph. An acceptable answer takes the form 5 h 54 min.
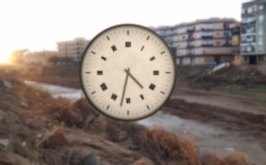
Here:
4 h 32 min
